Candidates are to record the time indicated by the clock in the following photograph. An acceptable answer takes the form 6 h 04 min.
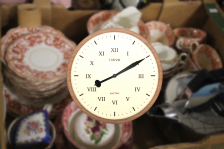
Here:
8 h 10 min
